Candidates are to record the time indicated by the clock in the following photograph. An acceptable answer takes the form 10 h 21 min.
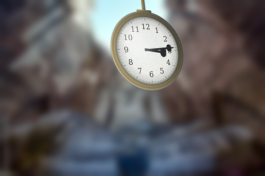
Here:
3 h 14 min
